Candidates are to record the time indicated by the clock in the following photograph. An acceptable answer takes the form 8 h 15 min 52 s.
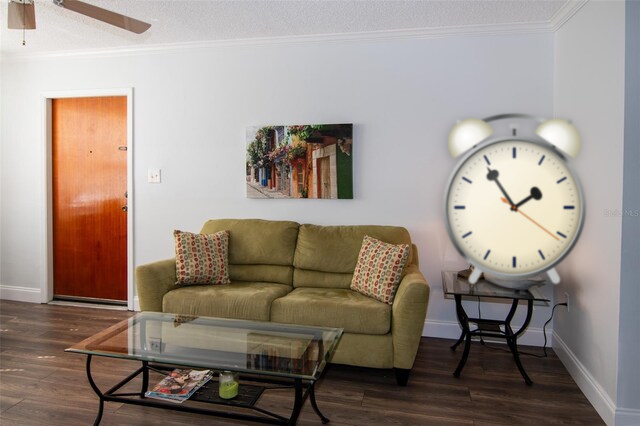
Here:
1 h 54 min 21 s
